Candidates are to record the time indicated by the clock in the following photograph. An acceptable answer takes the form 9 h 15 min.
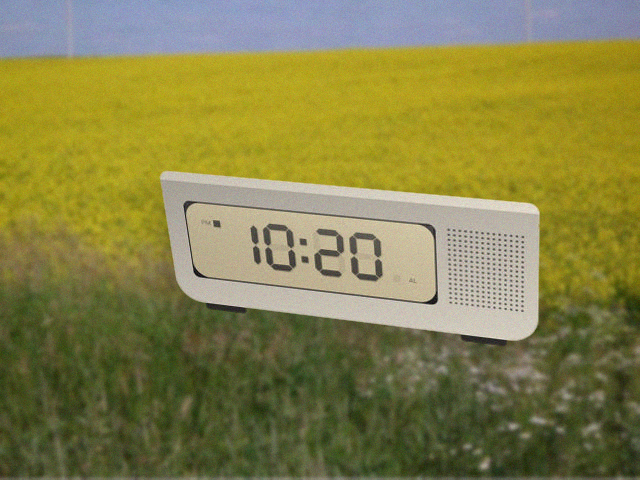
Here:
10 h 20 min
